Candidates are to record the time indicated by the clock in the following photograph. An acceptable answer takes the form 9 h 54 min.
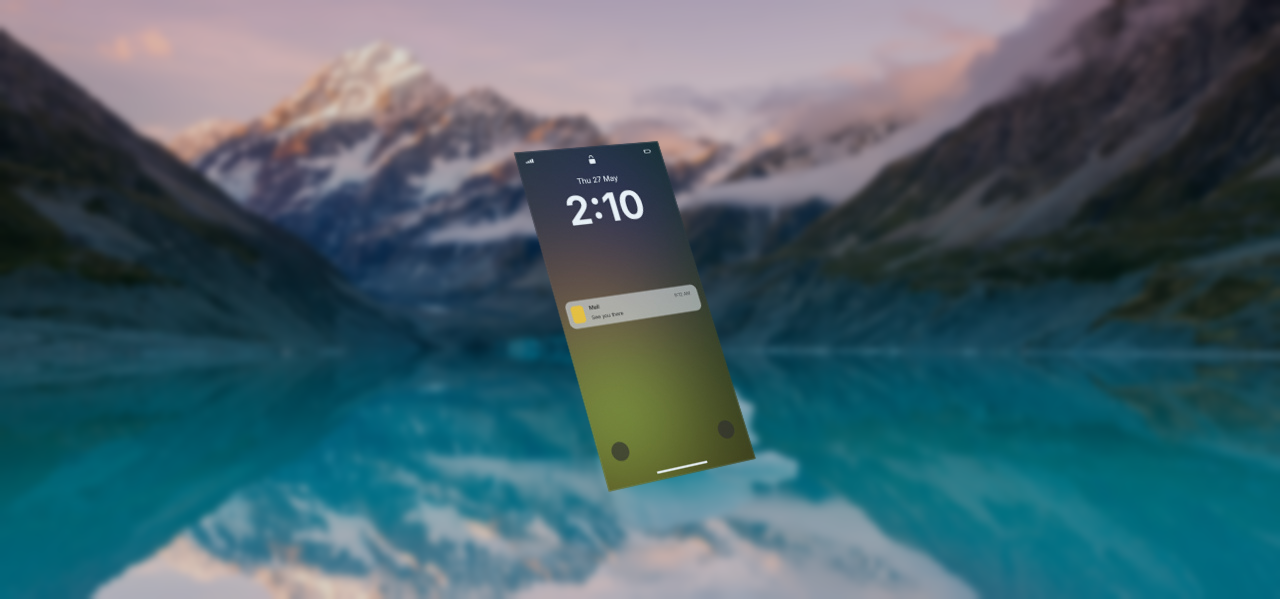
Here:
2 h 10 min
